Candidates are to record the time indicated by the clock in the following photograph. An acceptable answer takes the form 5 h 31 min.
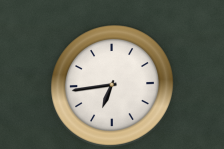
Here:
6 h 44 min
